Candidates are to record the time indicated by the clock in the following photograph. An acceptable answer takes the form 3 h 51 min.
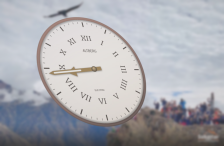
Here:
8 h 44 min
